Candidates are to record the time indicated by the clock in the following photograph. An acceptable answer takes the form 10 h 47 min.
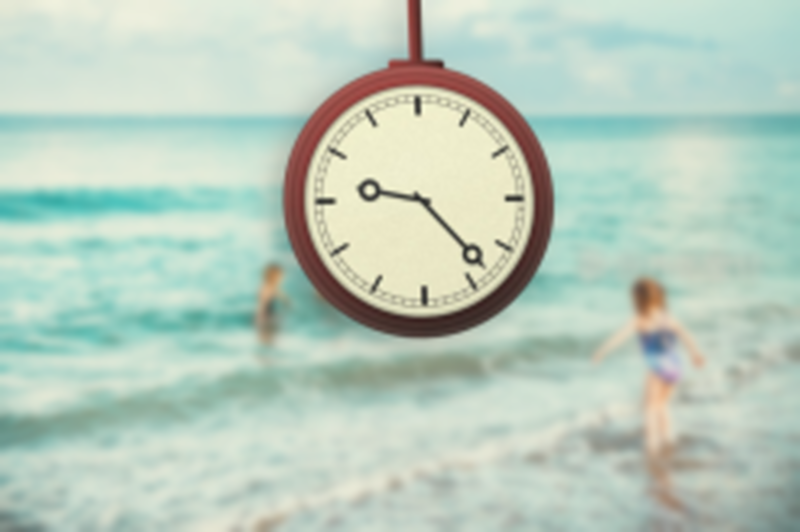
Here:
9 h 23 min
